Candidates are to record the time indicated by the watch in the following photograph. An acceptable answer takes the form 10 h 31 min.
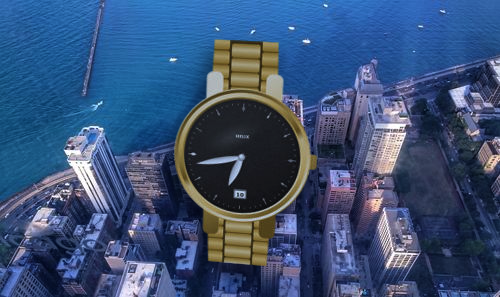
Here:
6 h 43 min
